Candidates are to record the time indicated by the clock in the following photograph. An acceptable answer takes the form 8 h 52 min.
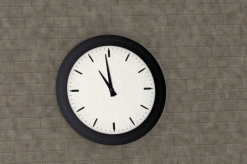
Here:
10 h 59 min
